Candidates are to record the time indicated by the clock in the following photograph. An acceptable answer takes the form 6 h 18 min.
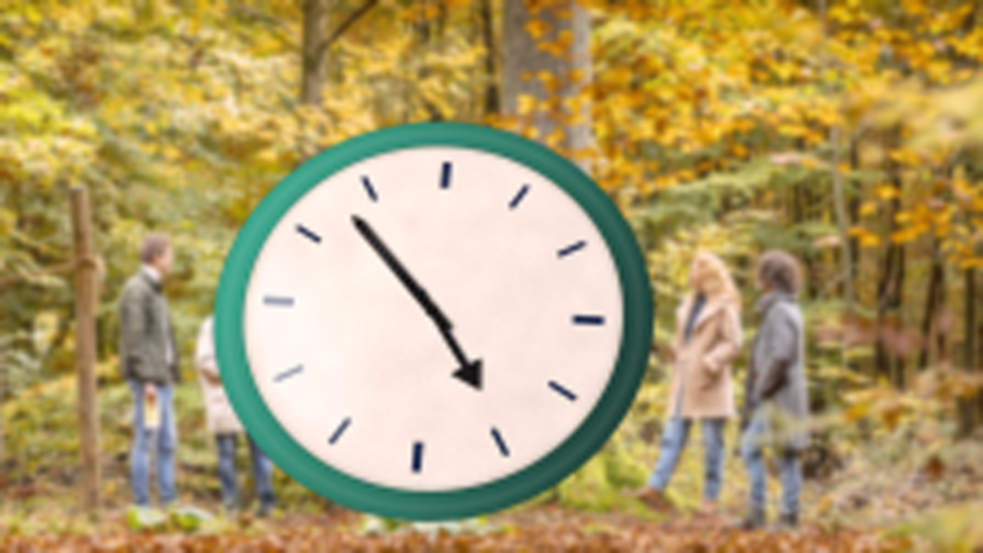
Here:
4 h 53 min
